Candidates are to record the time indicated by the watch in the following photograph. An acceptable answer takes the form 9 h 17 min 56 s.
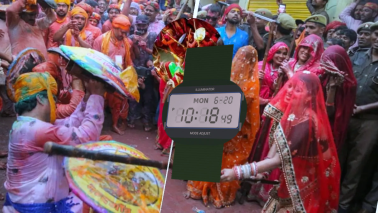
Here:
10 h 18 min 49 s
